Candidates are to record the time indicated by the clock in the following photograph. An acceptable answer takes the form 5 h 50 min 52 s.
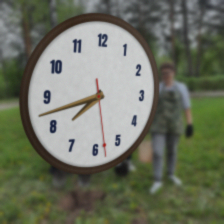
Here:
7 h 42 min 28 s
